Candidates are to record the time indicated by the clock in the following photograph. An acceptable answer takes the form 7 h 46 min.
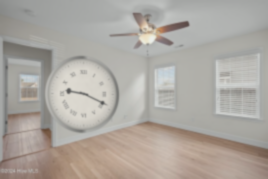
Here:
9 h 19 min
